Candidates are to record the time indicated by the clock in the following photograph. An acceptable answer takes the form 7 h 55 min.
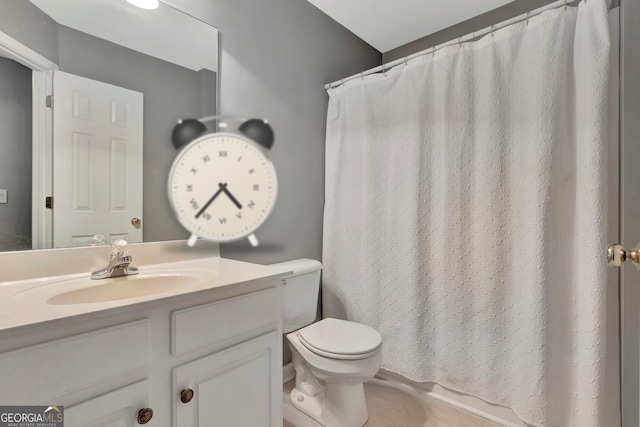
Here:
4 h 37 min
